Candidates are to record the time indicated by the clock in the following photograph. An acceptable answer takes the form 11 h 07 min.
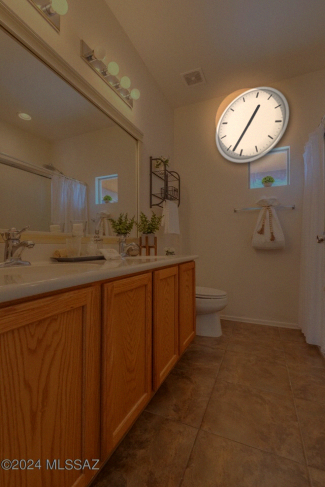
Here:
12 h 33 min
